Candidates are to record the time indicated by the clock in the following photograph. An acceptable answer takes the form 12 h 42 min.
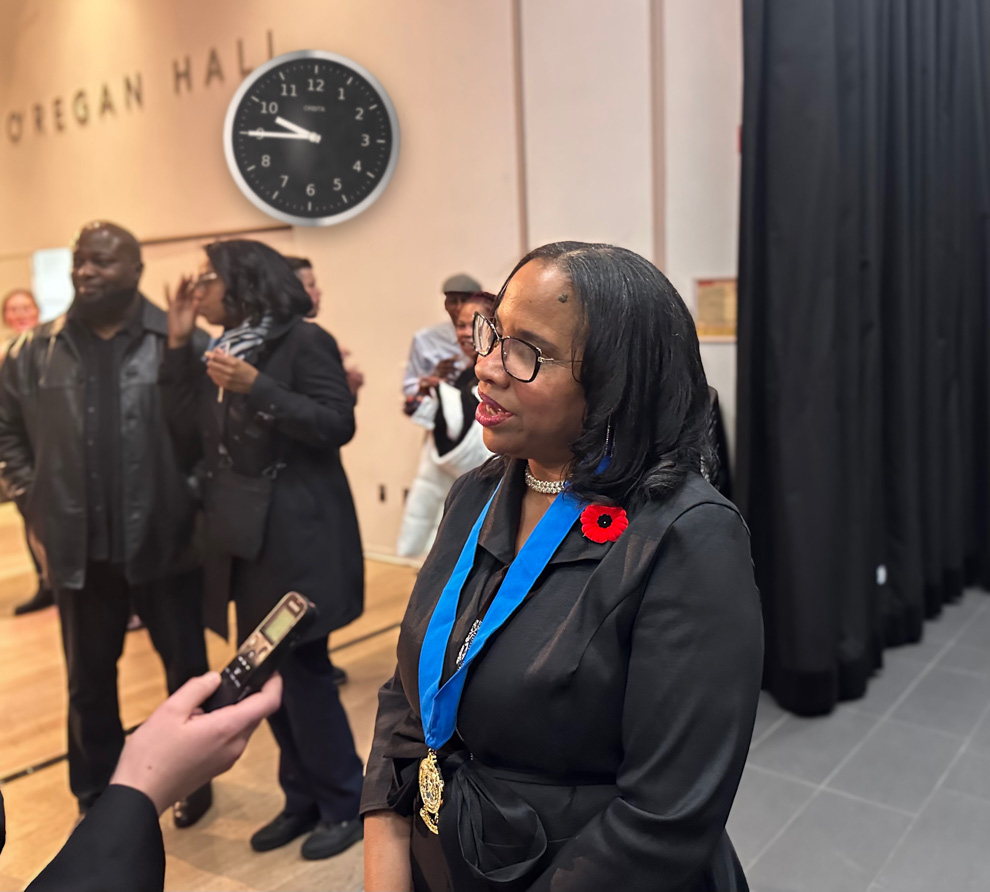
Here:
9 h 45 min
